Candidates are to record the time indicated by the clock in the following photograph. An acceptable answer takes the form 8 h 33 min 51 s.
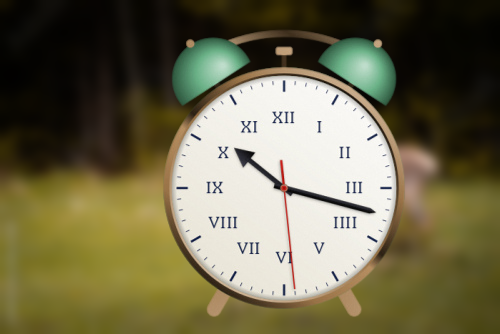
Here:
10 h 17 min 29 s
